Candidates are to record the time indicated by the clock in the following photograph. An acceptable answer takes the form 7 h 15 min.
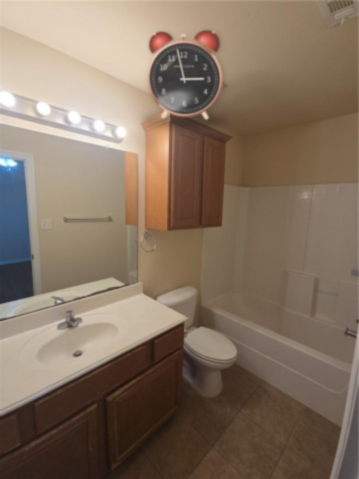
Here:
2 h 58 min
